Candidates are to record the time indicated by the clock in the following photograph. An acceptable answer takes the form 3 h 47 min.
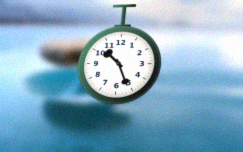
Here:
10 h 26 min
